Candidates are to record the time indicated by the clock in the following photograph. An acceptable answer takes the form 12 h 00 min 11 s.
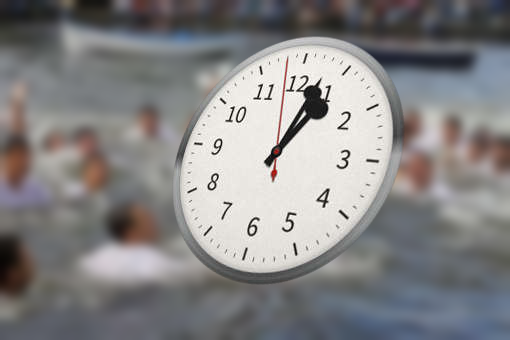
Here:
1 h 02 min 58 s
